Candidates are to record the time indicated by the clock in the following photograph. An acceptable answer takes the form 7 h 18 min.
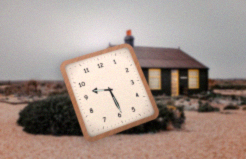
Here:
9 h 29 min
